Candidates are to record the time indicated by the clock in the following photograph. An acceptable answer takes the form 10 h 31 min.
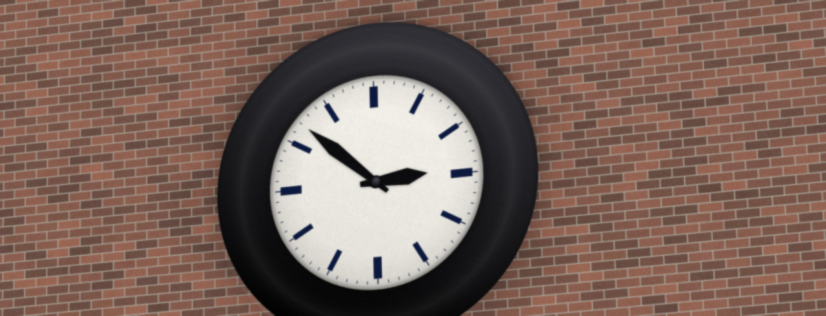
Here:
2 h 52 min
